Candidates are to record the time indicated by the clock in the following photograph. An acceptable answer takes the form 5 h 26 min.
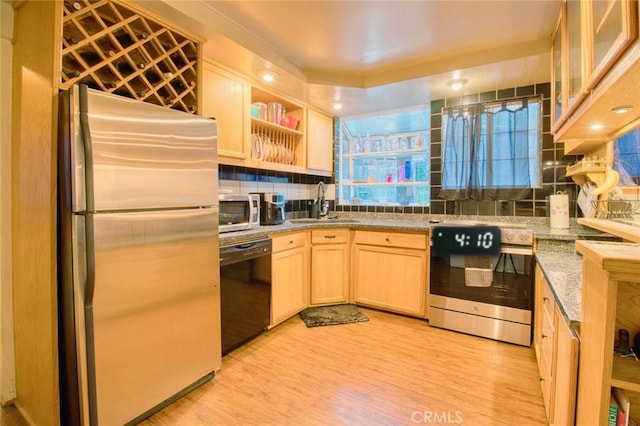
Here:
4 h 10 min
